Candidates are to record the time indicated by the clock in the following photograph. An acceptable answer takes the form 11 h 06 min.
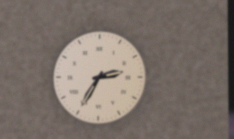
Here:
2 h 35 min
